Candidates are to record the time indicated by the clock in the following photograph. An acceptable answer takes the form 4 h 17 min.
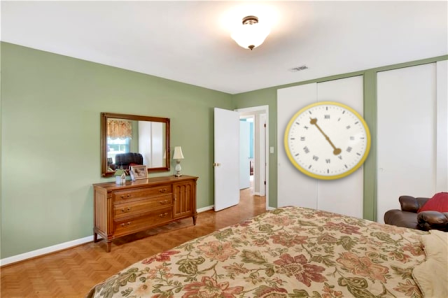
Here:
4 h 54 min
